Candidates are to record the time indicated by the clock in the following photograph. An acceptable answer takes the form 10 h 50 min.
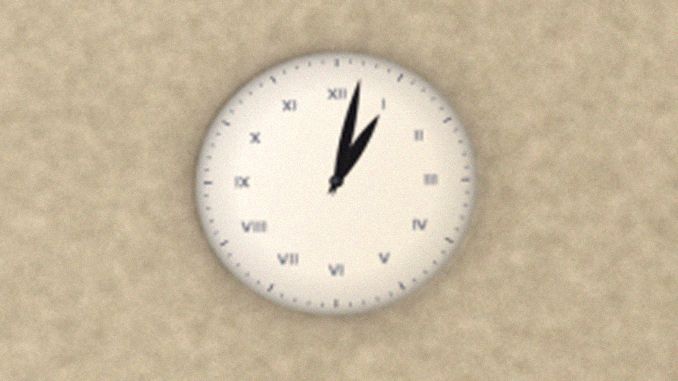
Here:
1 h 02 min
